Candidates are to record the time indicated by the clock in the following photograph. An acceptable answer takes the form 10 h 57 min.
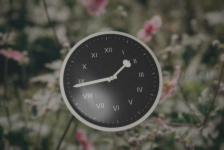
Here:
1 h 44 min
